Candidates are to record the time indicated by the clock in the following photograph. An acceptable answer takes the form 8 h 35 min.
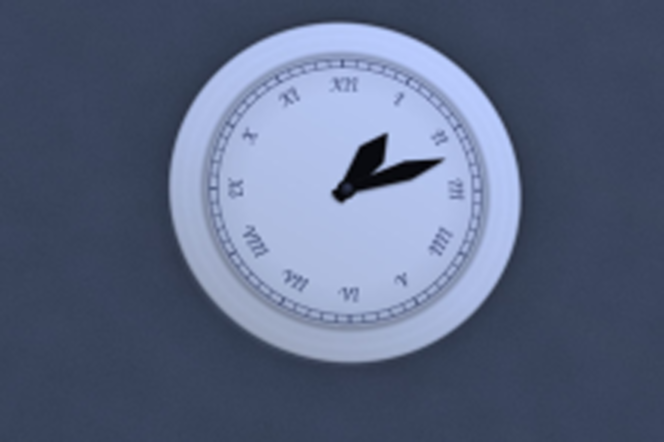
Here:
1 h 12 min
